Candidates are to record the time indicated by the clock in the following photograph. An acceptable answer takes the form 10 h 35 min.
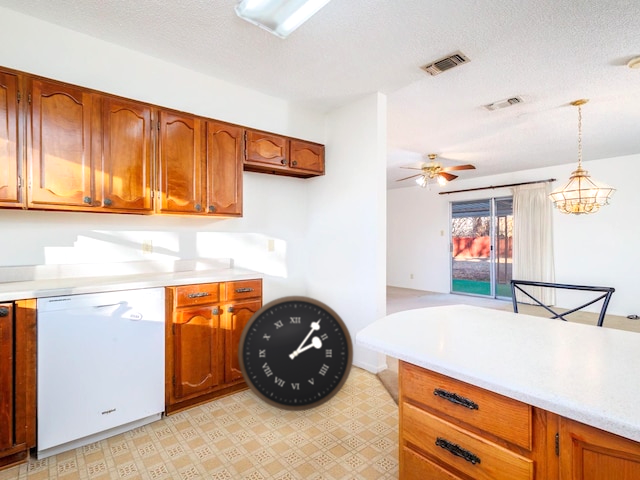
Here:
2 h 06 min
